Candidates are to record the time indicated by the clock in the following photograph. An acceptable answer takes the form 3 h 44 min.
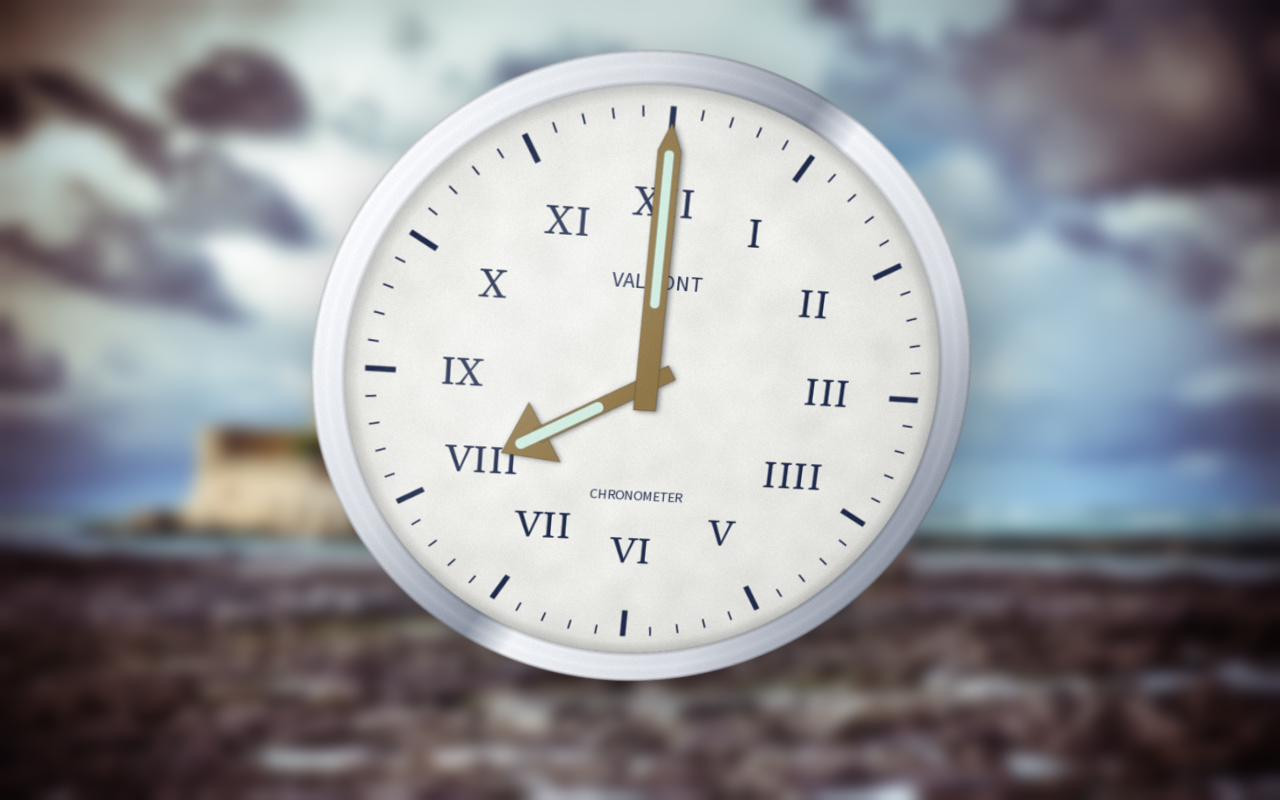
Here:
8 h 00 min
